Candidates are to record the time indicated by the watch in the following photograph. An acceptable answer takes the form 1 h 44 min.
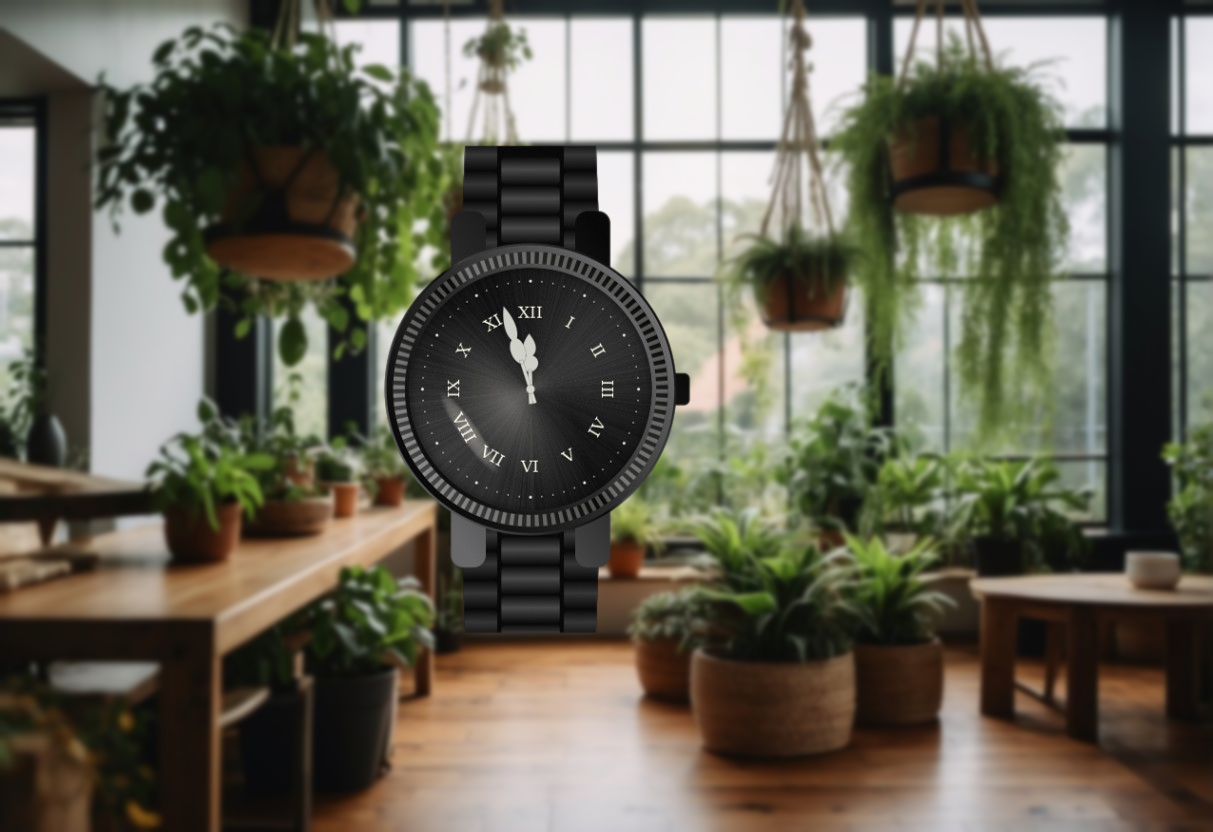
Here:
11 h 57 min
